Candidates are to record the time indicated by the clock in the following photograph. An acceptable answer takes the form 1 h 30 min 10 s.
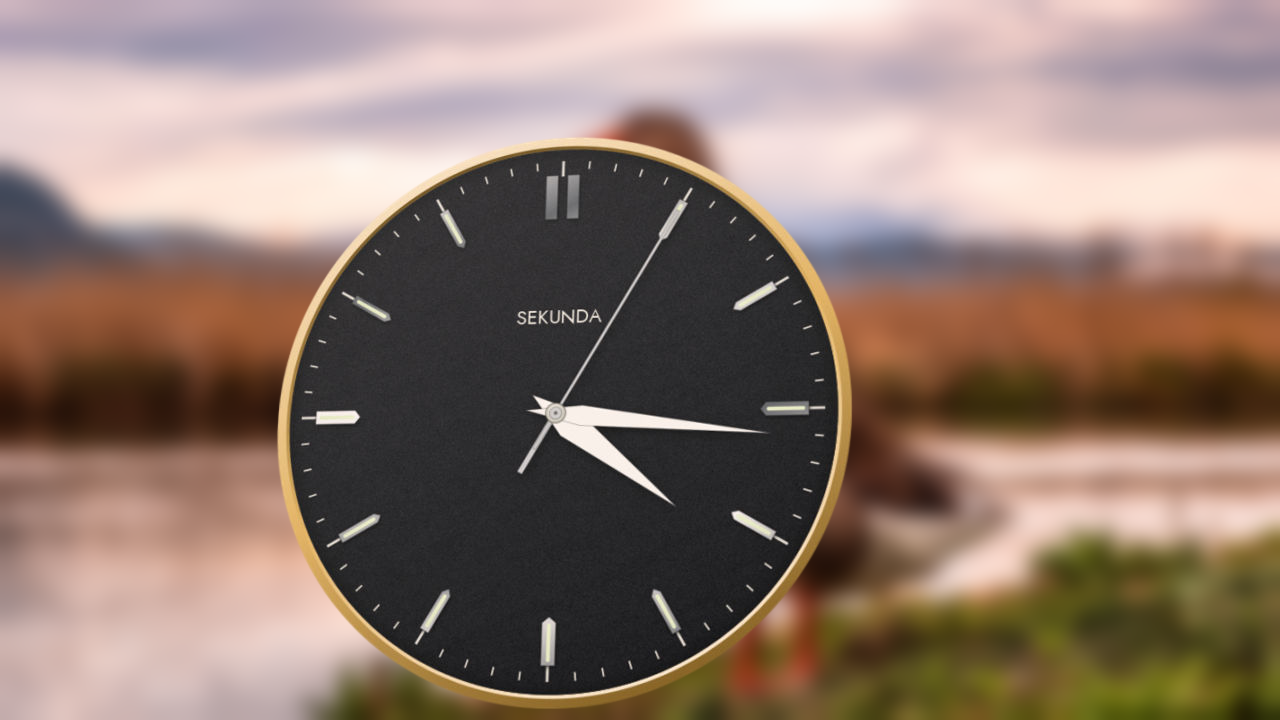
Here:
4 h 16 min 05 s
